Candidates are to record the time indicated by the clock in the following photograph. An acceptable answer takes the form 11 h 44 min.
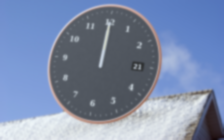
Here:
12 h 00 min
